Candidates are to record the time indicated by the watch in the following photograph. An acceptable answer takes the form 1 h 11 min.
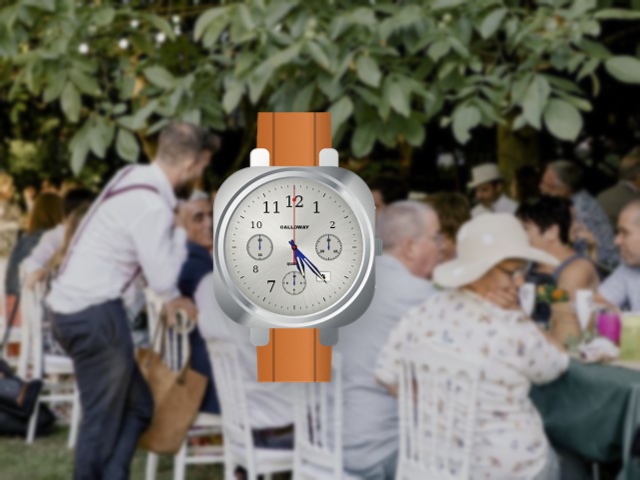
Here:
5 h 23 min
